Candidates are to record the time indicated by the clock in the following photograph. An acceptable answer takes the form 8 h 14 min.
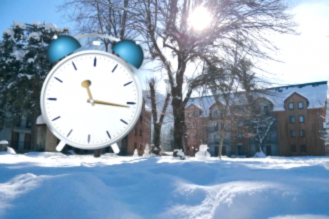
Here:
11 h 16 min
